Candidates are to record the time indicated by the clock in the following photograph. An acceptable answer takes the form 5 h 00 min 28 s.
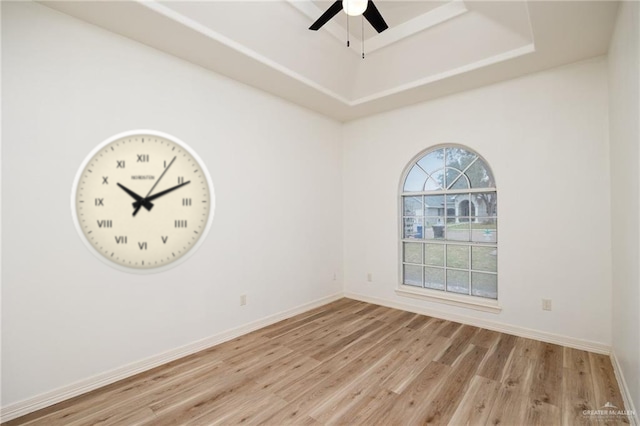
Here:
10 h 11 min 06 s
